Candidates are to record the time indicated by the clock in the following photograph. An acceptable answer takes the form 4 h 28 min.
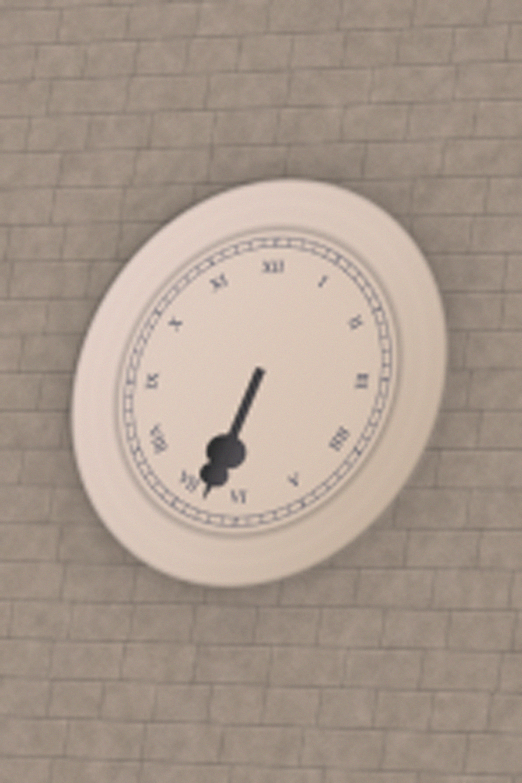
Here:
6 h 33 min
